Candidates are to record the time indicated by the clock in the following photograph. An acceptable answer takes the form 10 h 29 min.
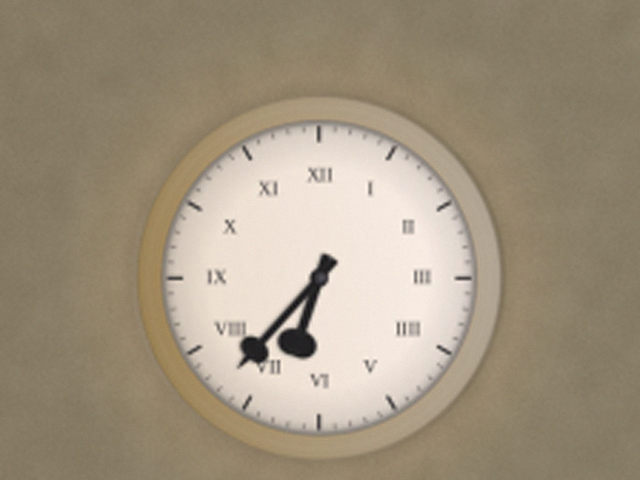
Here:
6 h 37 min
